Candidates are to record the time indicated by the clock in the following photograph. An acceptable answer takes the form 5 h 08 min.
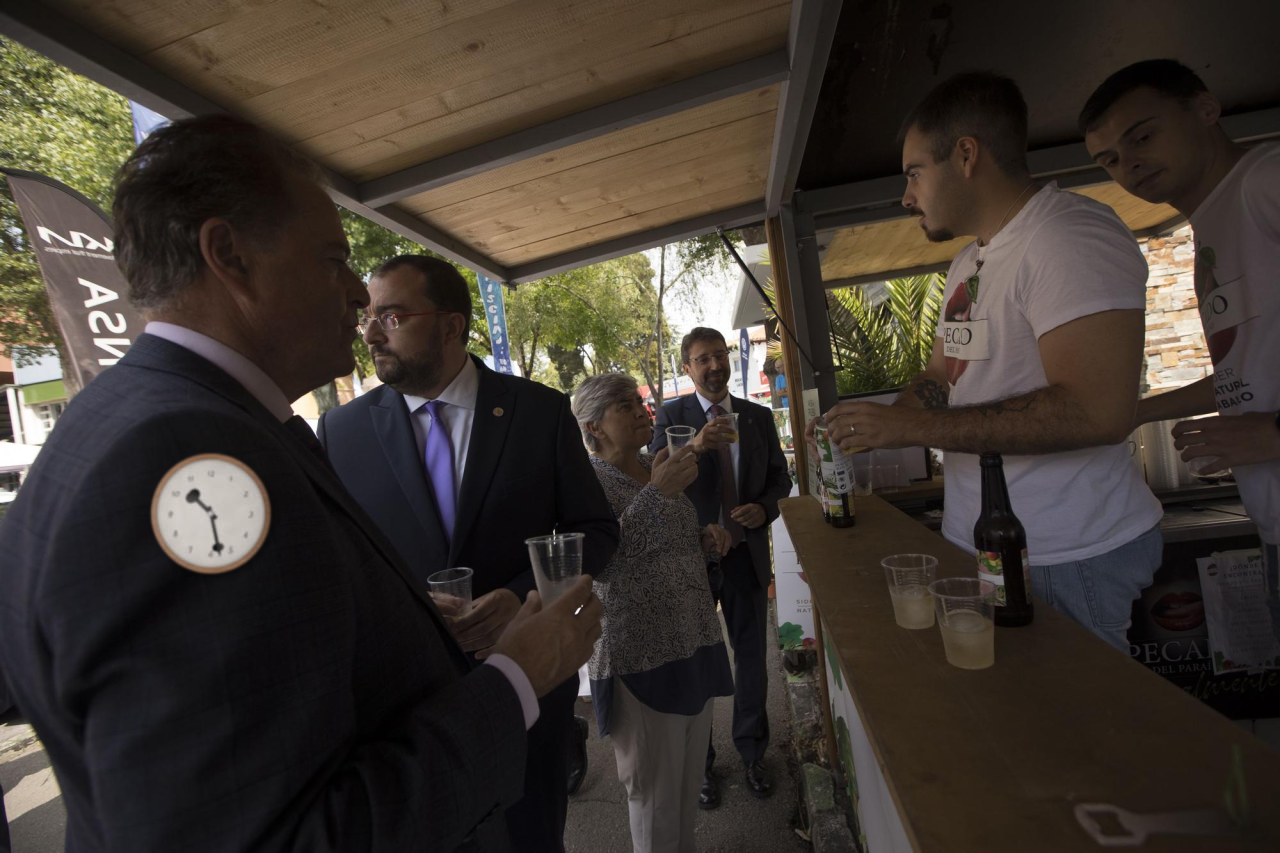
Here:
10 h 28 min
